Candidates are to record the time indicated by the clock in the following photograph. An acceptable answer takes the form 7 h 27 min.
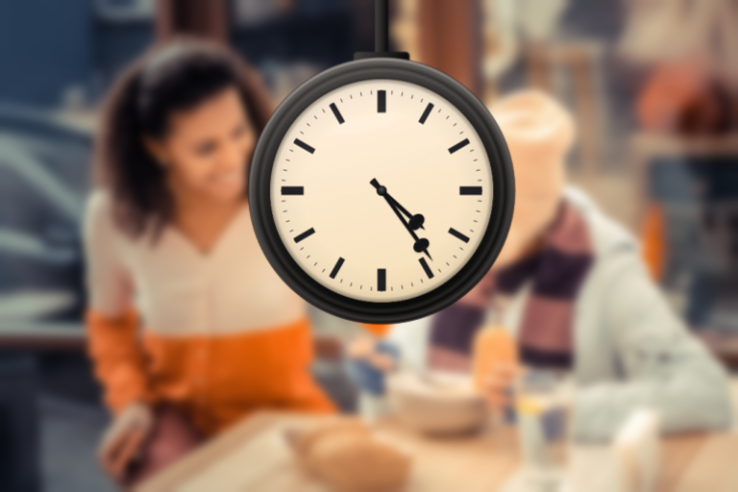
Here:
4 h 24 min
